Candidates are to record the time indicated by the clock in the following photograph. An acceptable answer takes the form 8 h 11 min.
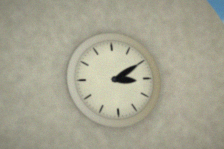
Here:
3 h 10 min
